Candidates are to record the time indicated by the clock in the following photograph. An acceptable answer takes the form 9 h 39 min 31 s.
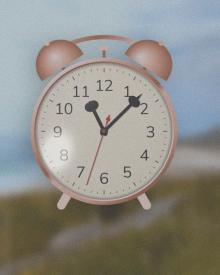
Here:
11 h 07 min 33 s
